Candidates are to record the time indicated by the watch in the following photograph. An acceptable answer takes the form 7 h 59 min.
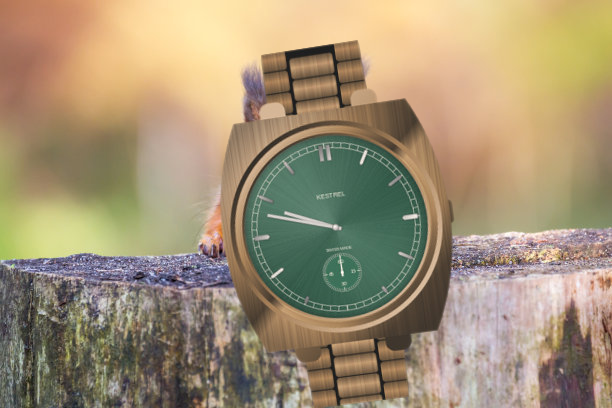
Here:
9 h 48 min
